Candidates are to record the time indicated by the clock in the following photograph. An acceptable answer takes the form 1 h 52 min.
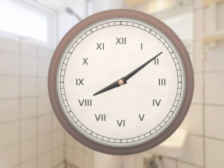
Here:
8 h 09 min
